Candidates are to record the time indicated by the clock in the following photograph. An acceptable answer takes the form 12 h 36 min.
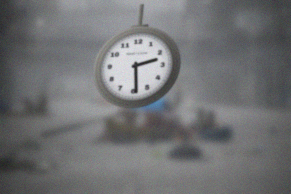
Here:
2 h 29 min
